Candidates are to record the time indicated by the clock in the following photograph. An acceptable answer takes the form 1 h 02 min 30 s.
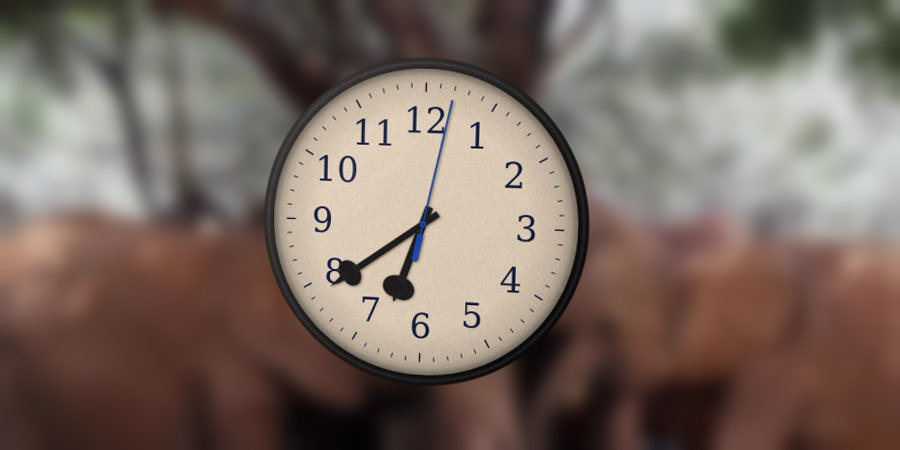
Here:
6 h 39 min 02 s
